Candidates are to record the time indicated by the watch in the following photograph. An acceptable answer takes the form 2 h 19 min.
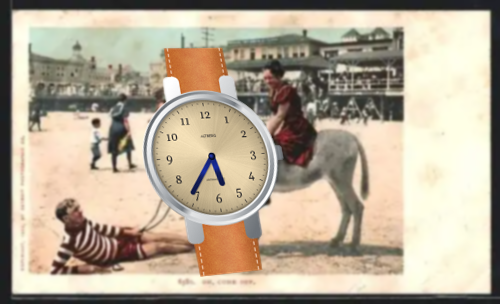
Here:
5 h 36 min
